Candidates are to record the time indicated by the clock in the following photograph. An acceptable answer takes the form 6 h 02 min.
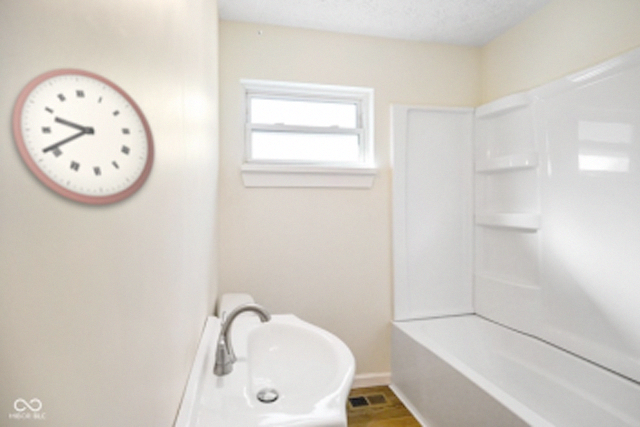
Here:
9 h 41 min
